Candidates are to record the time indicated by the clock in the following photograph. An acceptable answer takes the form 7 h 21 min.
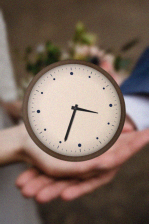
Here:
3 h 34 min
